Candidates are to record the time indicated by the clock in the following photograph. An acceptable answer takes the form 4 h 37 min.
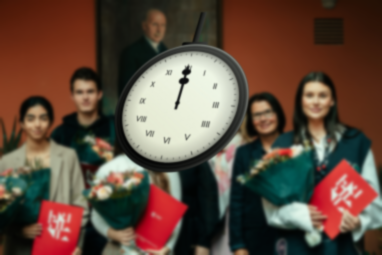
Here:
12 h 00 min
